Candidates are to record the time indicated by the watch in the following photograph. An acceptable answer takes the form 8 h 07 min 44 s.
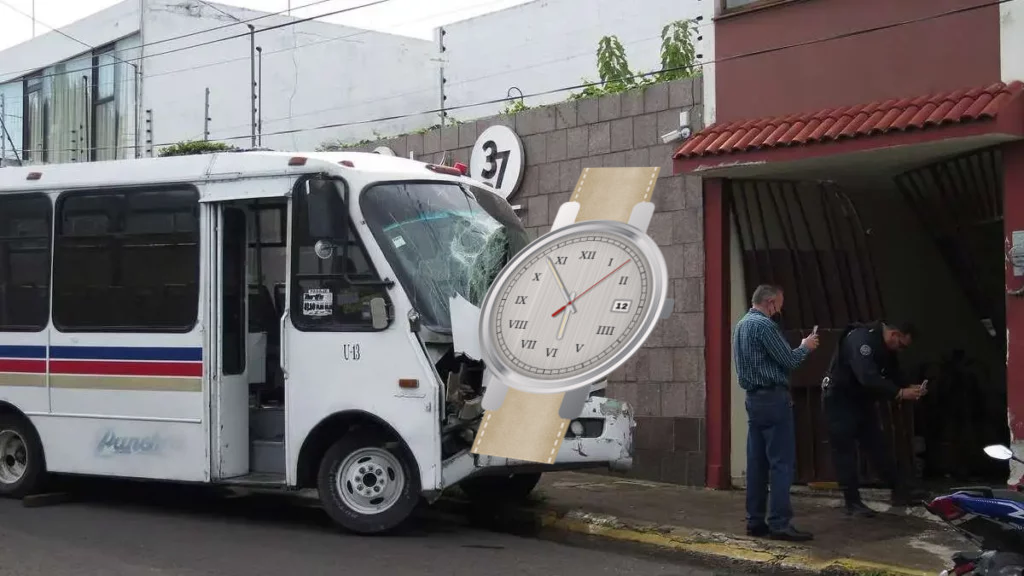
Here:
5 h 53 min 07 s
